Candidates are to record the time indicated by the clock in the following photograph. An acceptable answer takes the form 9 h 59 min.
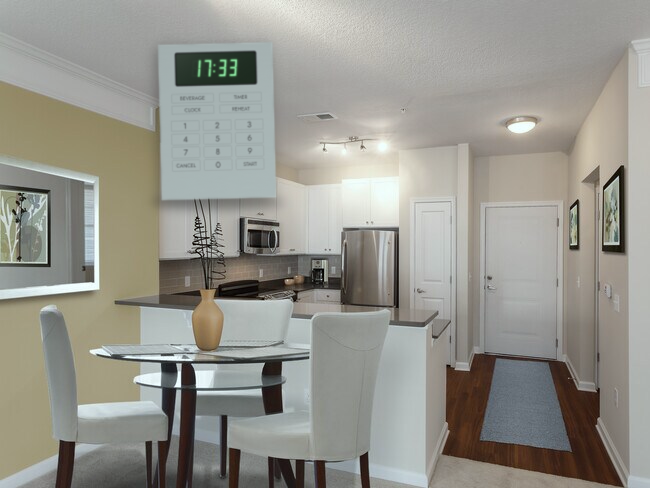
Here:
17 h 33 min
